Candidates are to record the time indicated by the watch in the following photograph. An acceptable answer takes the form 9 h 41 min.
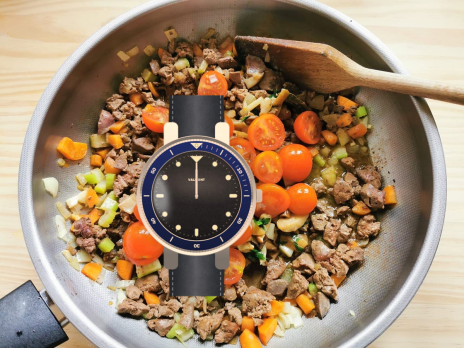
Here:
12 h 00 min
